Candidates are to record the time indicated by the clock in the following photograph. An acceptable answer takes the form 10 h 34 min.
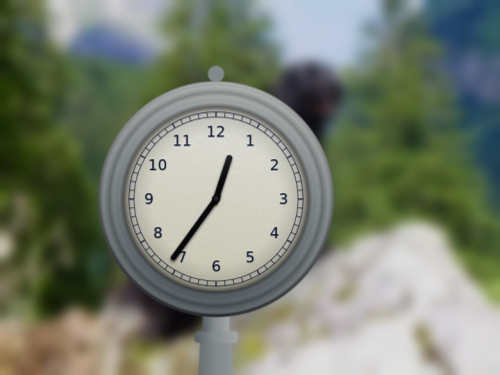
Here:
12 h 36 min
